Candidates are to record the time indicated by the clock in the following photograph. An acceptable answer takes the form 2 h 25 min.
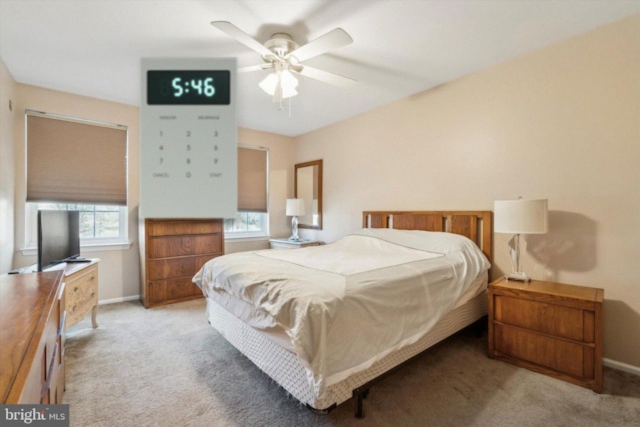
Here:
5 h 46 min
